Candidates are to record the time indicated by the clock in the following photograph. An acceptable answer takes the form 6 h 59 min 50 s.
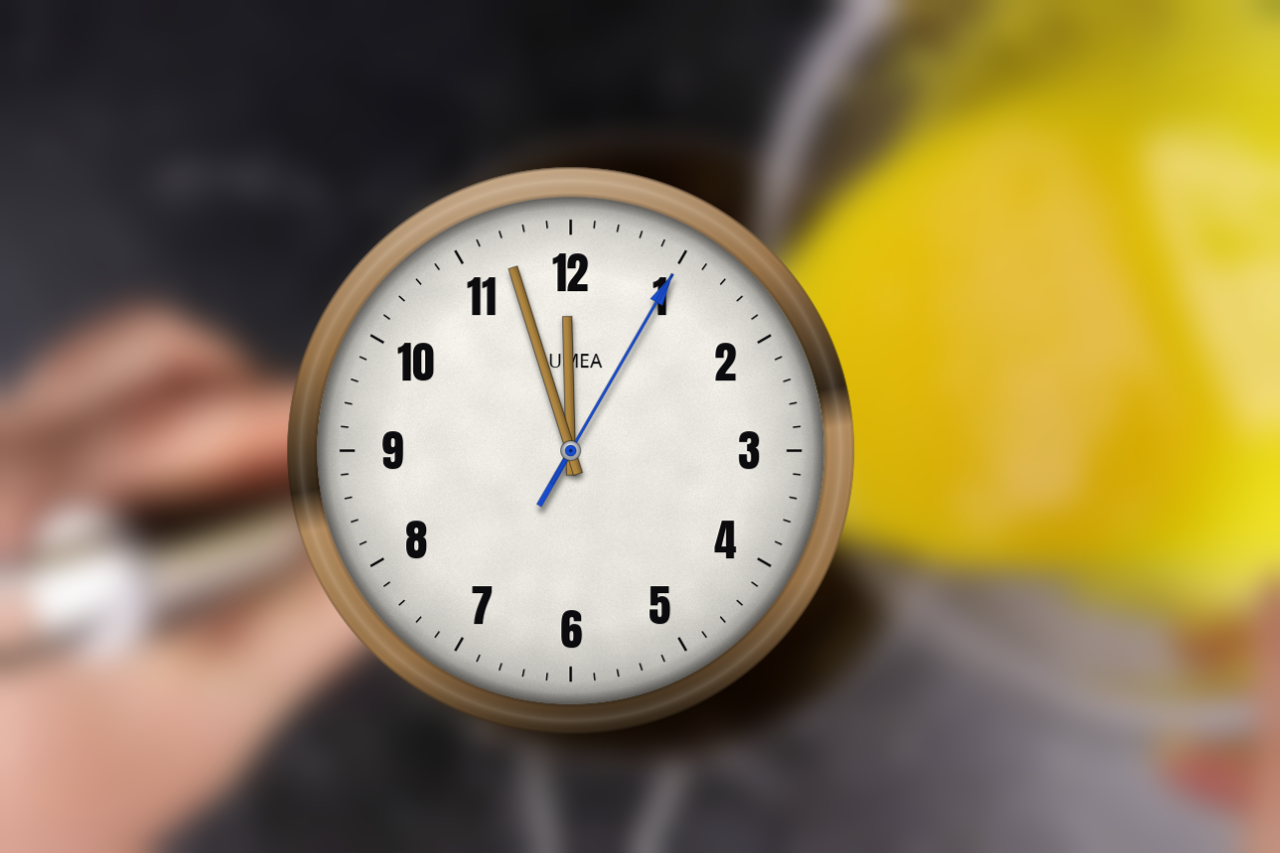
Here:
11 h 57 min 05 s
